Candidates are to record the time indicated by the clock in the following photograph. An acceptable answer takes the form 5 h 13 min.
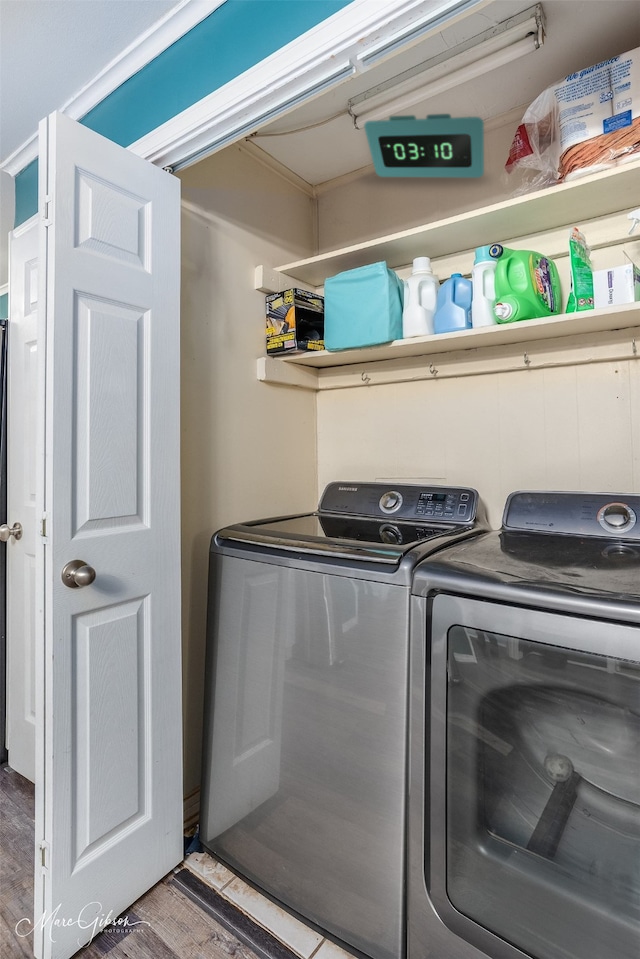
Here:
3 h 10 min
